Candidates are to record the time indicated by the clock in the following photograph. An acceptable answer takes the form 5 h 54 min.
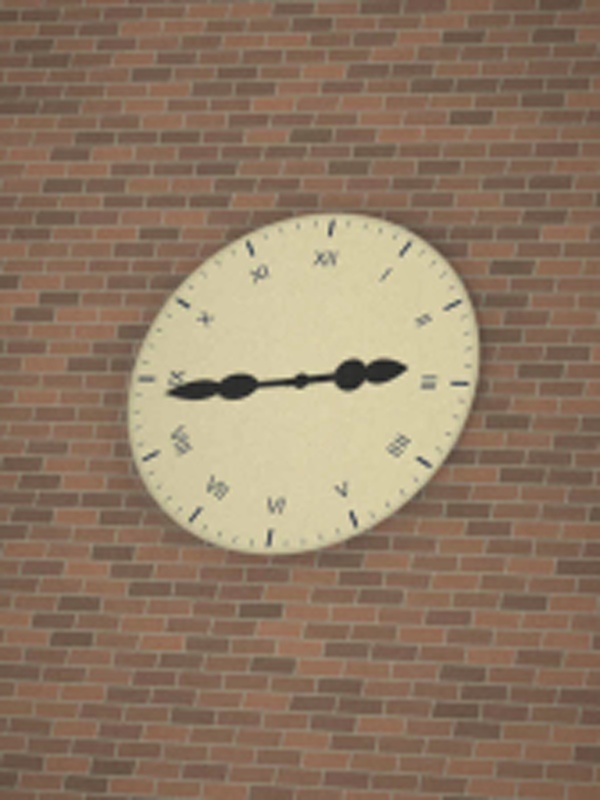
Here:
2 h 44 min
